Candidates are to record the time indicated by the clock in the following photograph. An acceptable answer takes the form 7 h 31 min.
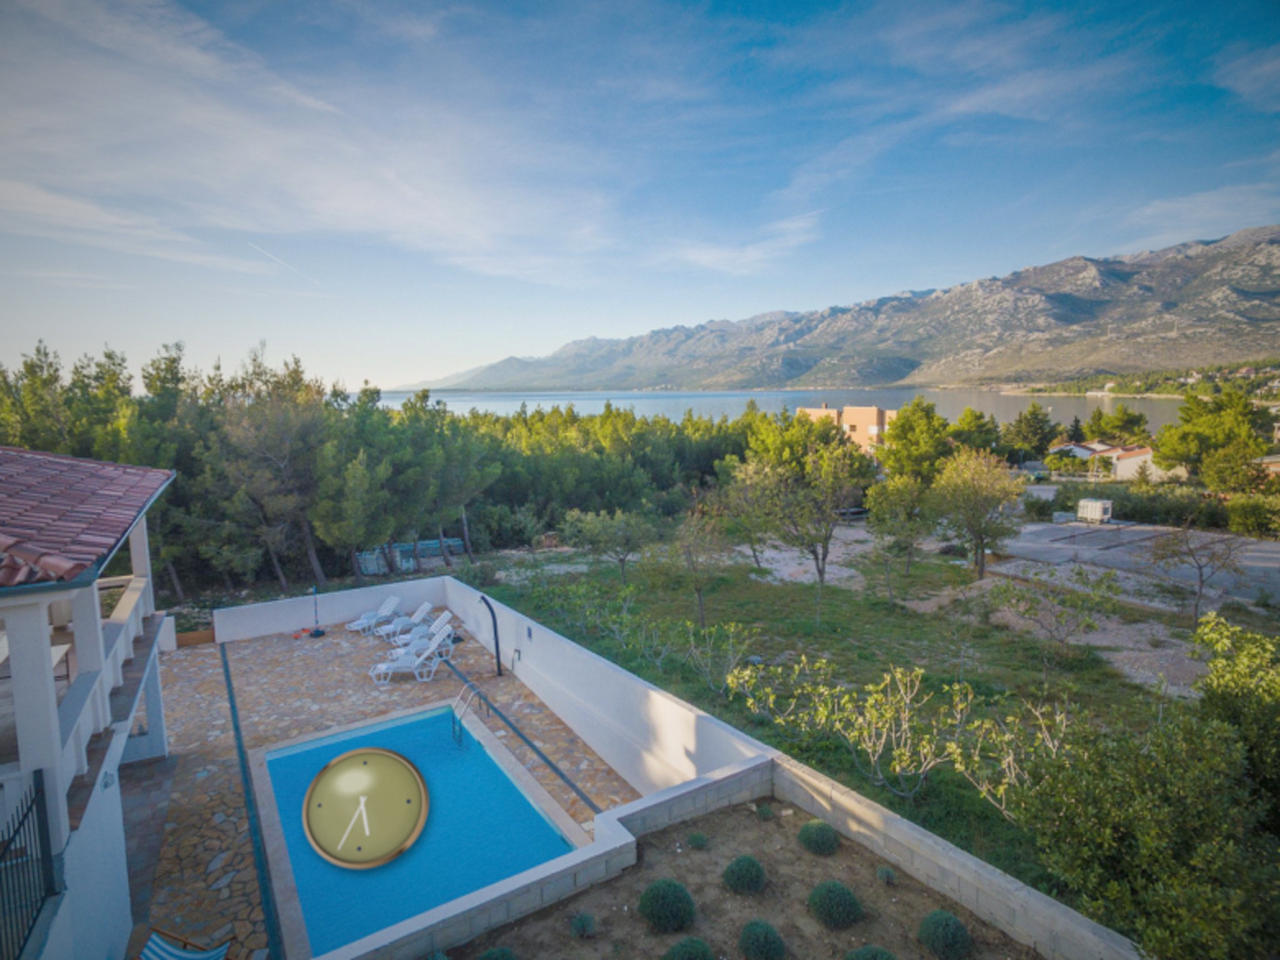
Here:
5 h 34 min
